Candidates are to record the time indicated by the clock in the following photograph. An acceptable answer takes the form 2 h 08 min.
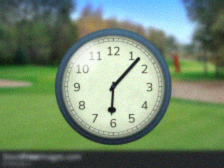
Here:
6 h 07 min
